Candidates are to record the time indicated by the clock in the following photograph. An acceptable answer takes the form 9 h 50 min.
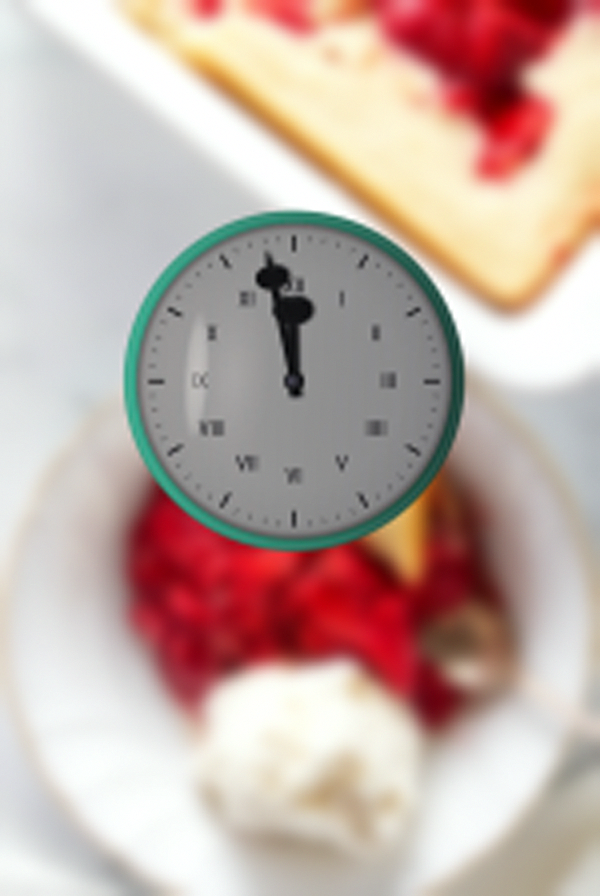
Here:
11 h 58 min
